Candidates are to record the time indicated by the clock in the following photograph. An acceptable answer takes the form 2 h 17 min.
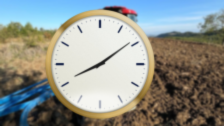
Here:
8 h 09 min
